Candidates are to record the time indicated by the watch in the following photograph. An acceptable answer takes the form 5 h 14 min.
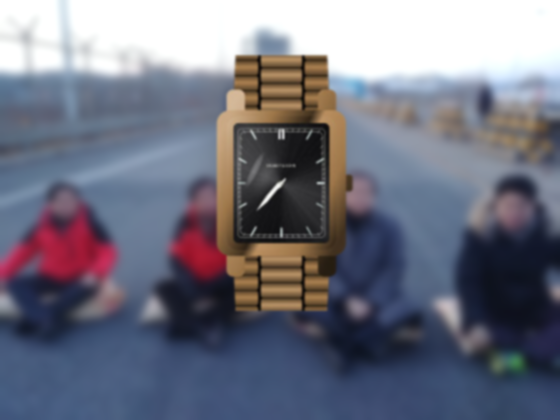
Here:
7 h 37 min
